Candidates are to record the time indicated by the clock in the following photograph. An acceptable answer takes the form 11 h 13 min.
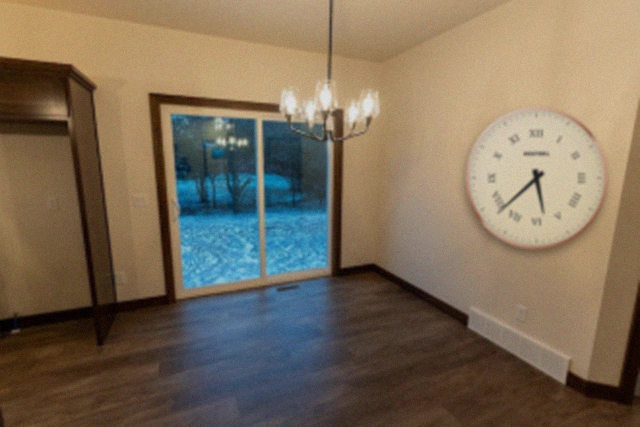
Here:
5 h 38 min
